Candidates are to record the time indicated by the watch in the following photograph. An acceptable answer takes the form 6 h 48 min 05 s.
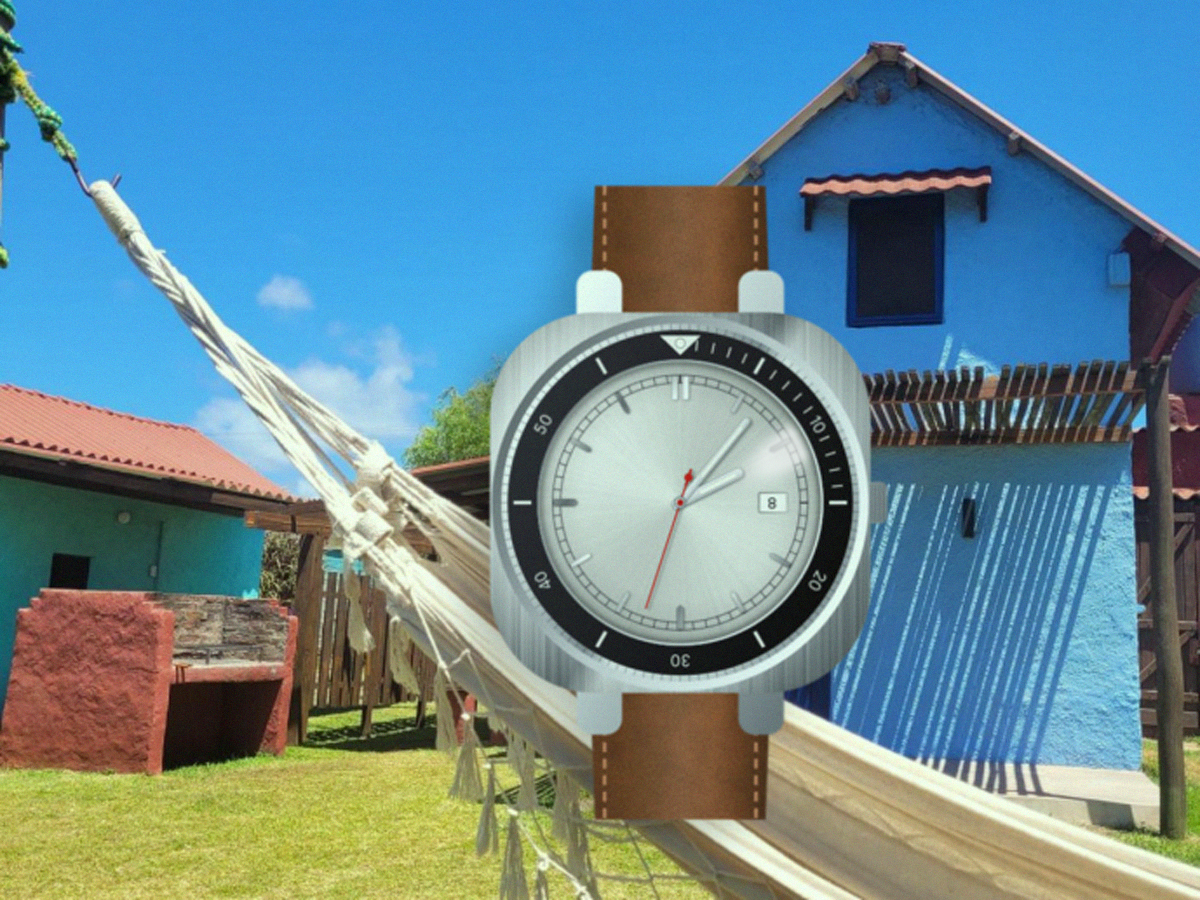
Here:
2 h 06 min 33 s
